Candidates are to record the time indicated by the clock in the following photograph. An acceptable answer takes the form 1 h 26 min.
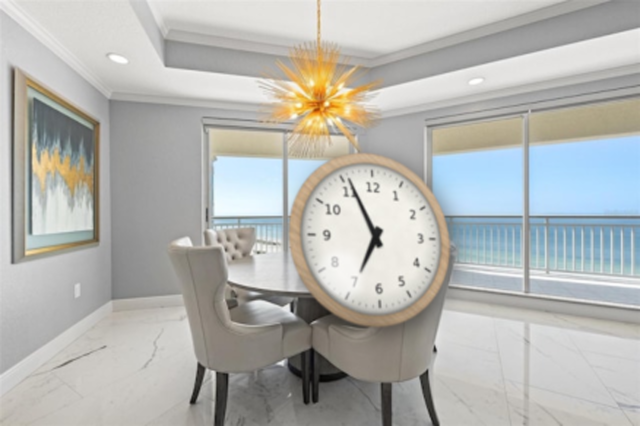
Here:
6 h 56 min
